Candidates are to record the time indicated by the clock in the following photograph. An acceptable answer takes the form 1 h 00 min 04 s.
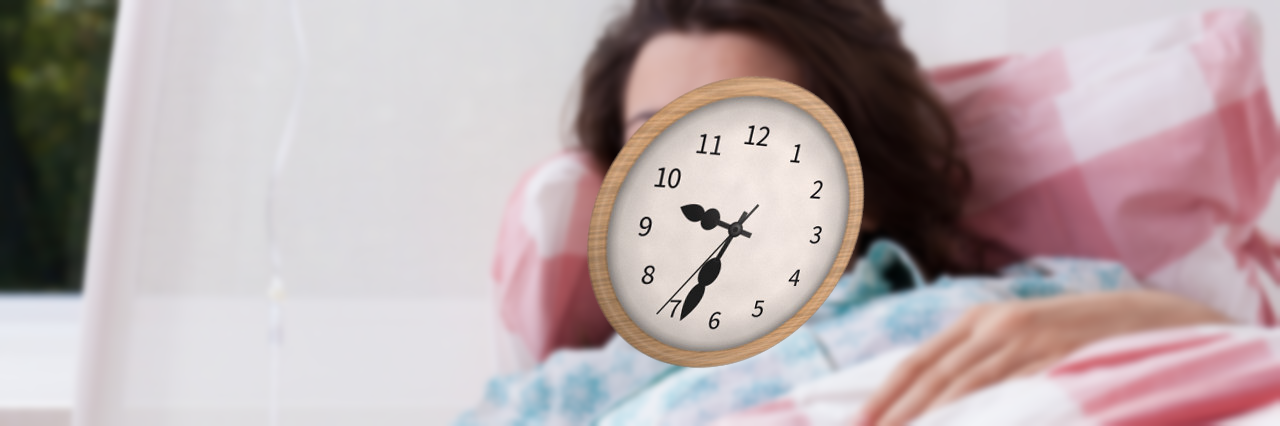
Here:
9 h 33 min 36 s
